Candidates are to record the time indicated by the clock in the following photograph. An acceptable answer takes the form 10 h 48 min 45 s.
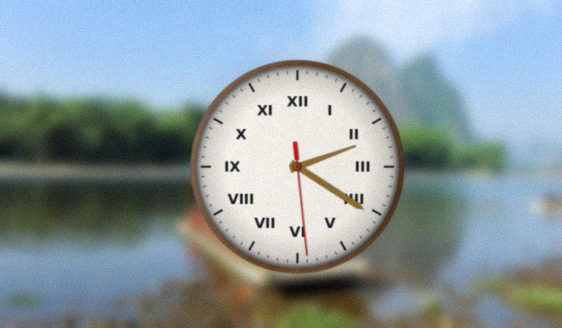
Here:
2 h 20 min 29 s
